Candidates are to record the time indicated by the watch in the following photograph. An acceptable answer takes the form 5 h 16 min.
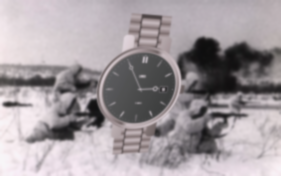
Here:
2 h 55 min
